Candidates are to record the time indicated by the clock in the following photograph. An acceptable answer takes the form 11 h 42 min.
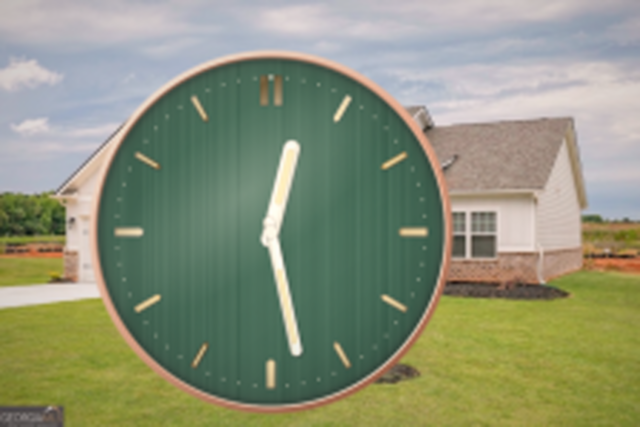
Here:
12 h 28 min
